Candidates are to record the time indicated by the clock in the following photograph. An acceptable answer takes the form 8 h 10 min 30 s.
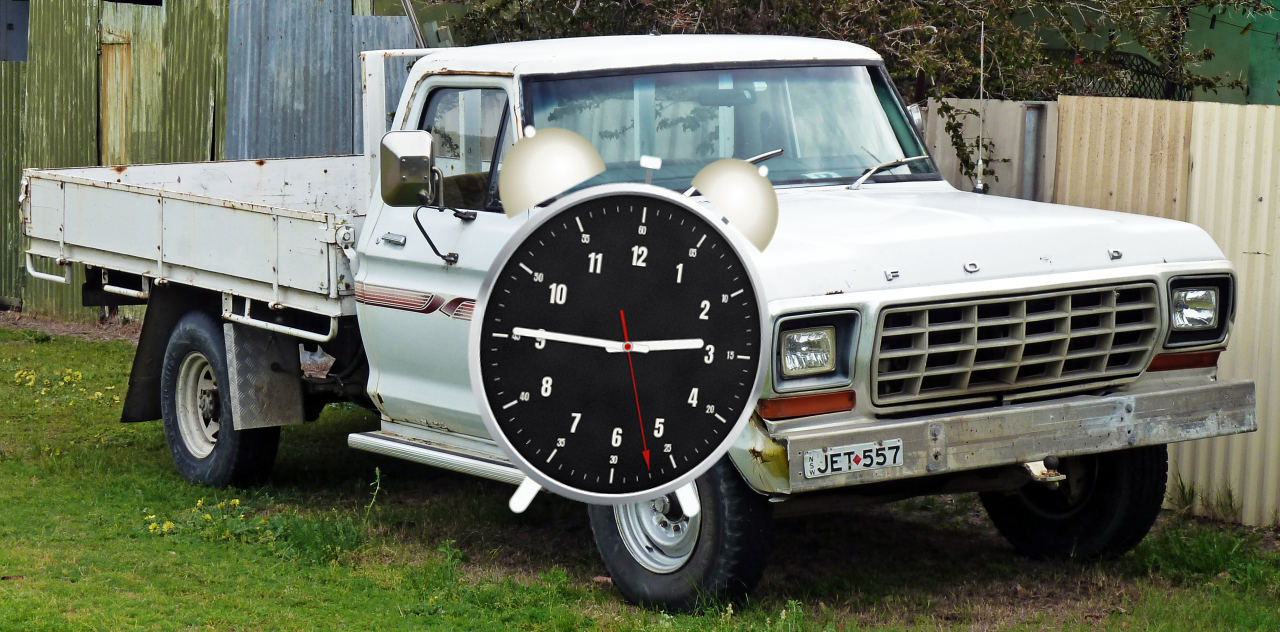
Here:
2 h 45 min 27 s
